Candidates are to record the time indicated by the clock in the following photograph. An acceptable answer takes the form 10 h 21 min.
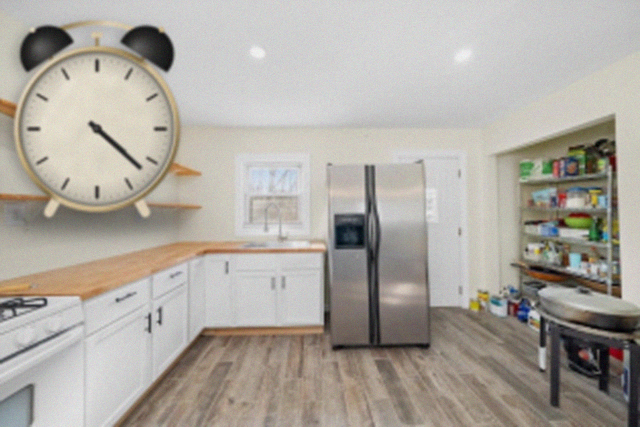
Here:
4 h 22 min
